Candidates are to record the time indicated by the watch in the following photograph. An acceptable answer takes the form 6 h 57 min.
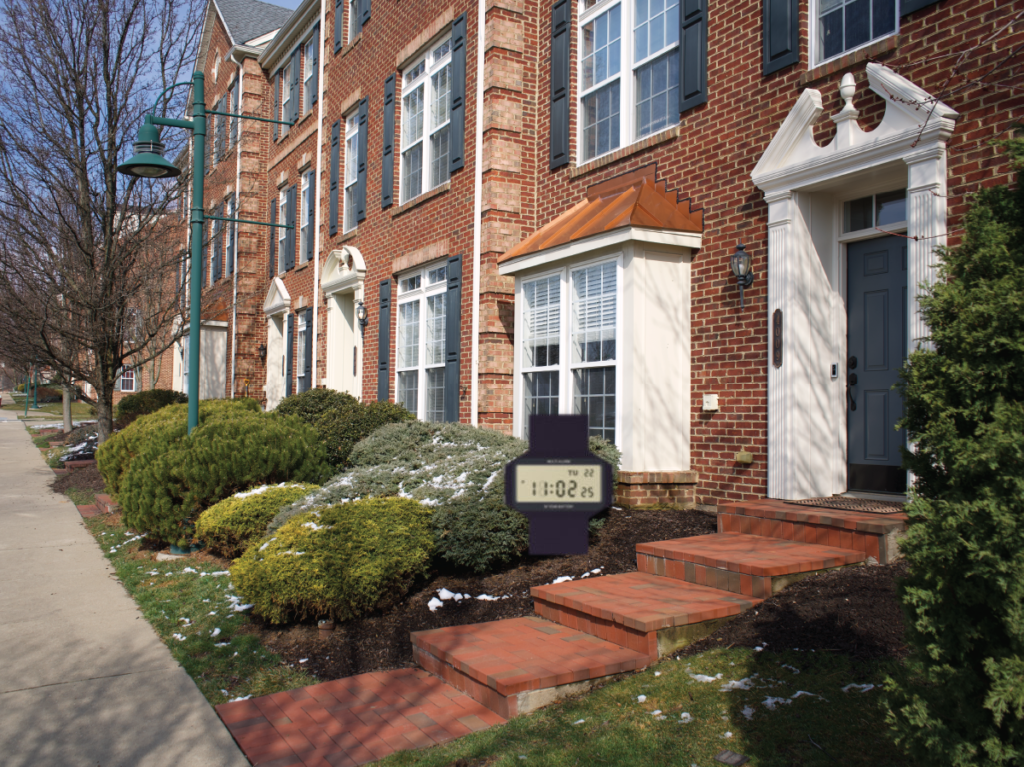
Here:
11 h 02 min
